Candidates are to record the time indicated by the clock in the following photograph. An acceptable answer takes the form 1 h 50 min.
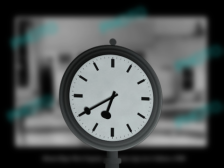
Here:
6 h 40 min
